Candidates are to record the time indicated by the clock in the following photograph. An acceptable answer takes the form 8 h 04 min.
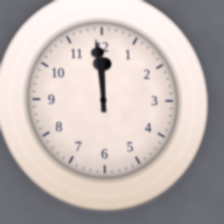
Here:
11 h 59 min
